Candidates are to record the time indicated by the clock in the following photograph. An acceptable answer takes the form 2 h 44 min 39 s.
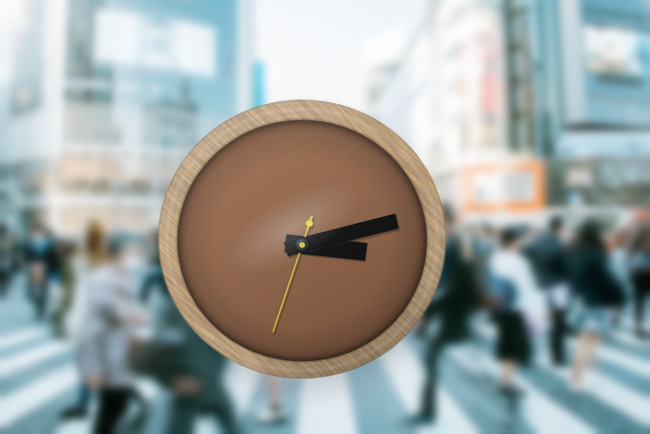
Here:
3 h 12 min 33 s
